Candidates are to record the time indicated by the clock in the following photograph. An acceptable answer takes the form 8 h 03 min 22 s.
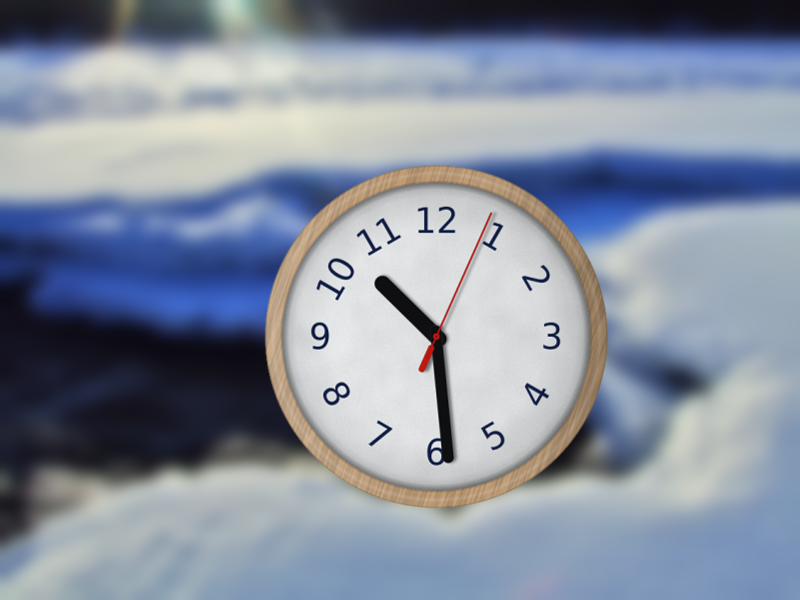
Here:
10 h 29 min 04 s
